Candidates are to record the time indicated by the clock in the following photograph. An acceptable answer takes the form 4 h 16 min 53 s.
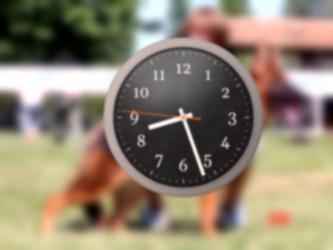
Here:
8 h 26 min 46 s
